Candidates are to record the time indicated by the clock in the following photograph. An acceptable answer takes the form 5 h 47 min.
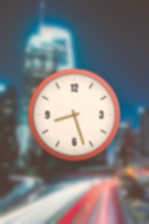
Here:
8 h 27 min
